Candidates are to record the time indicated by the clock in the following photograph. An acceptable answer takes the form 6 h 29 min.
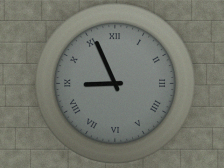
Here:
8 h 56 min
